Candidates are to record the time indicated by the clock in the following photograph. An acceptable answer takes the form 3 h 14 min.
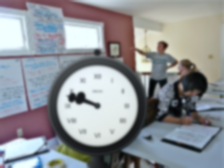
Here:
9 h 48 min
